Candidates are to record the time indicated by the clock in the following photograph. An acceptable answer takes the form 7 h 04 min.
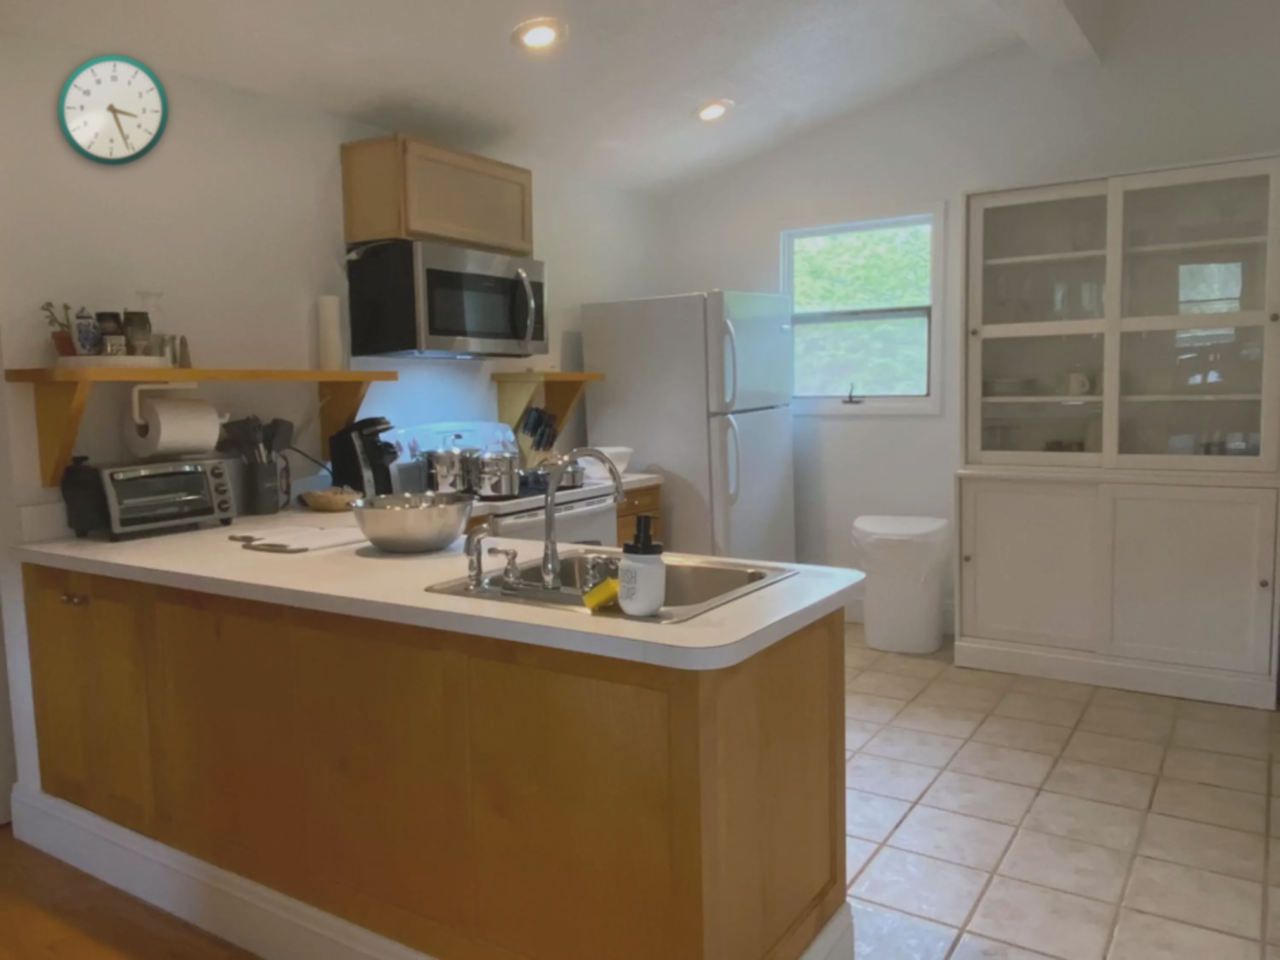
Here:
3 h 26 min
